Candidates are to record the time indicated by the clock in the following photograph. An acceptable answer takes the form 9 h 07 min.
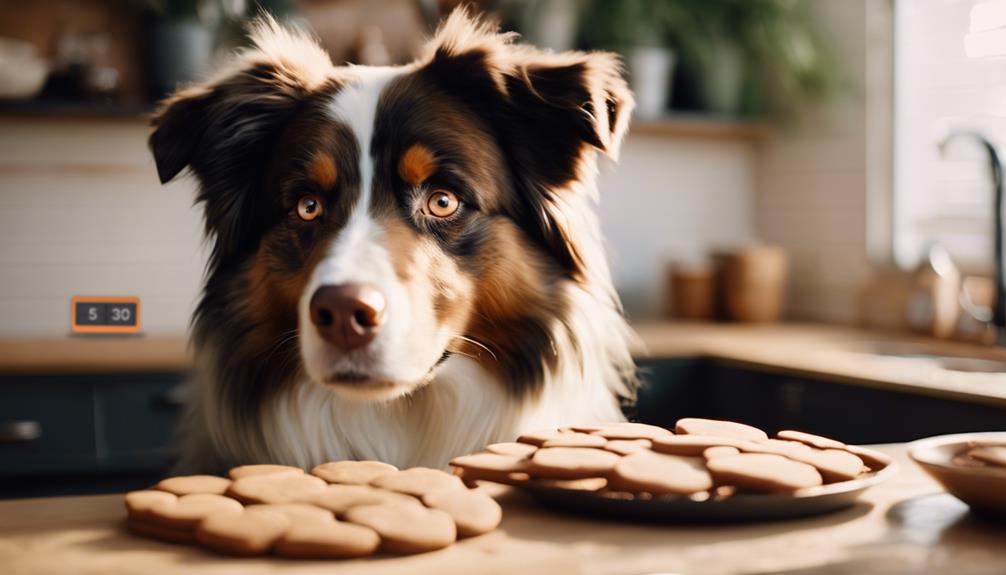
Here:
5 h 30 min
